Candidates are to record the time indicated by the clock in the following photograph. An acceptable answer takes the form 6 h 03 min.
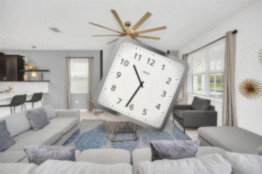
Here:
10 h 32 min
